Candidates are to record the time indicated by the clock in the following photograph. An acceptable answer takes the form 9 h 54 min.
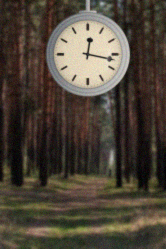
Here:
12 h 17 min
